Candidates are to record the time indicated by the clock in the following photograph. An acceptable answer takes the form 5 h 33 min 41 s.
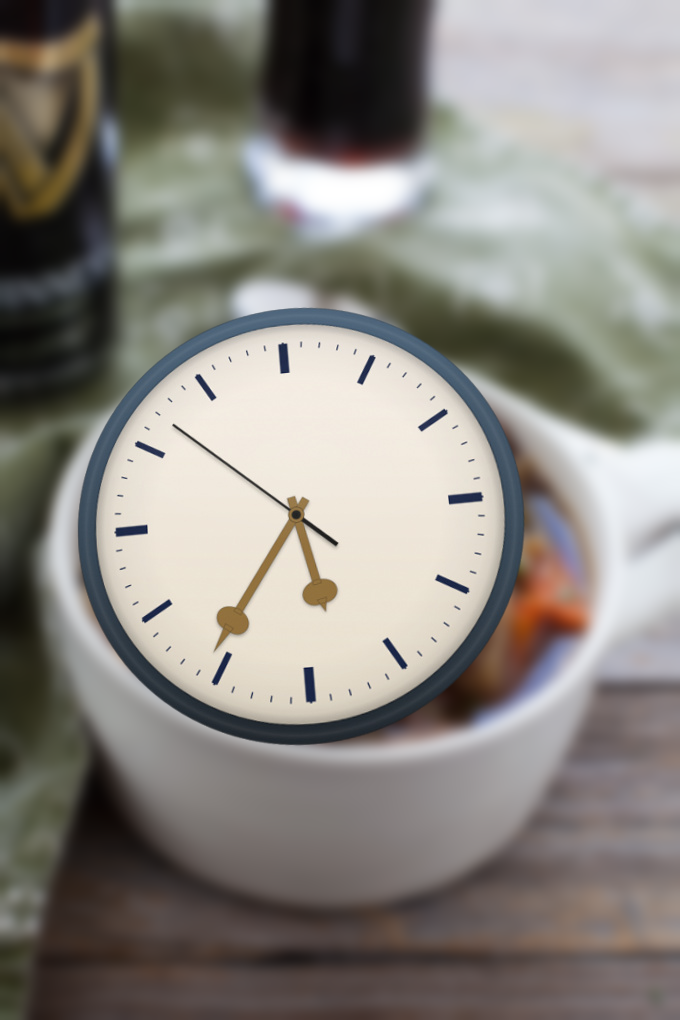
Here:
5 h 35 min 52 s
